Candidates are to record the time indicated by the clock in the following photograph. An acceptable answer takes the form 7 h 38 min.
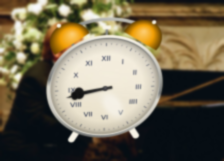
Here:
8 h 43 min
